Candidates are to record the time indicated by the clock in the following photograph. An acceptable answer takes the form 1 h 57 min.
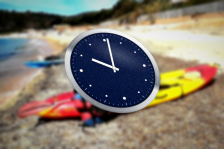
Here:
10 h 01 min
